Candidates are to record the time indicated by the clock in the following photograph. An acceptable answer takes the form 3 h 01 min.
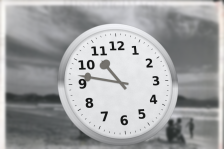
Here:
10 h 47 min
